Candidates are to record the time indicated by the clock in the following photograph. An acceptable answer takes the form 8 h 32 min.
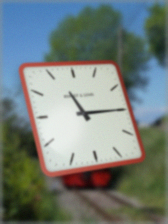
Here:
11 h 15 min
